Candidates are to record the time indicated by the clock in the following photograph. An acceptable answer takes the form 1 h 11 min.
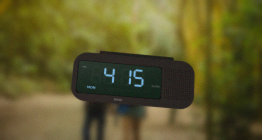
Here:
4 h 15 min
